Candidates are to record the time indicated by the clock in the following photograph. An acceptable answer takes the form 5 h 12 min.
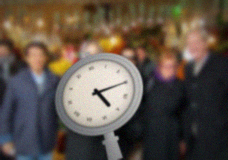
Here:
5 h 15 min
